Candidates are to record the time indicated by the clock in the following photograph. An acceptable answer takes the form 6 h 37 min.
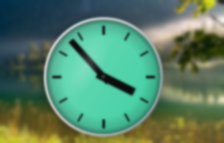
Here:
3 h 53 min
